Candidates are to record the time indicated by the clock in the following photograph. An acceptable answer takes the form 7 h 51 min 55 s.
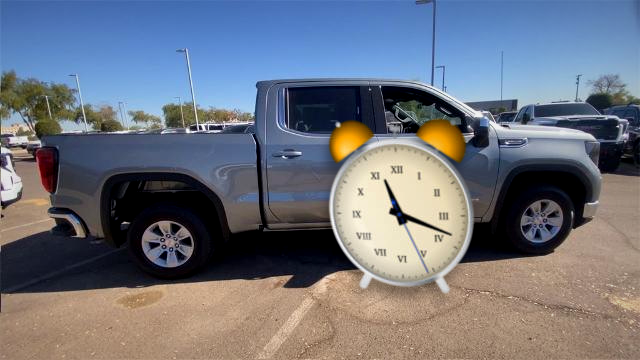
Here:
11 h 18 min 26 s
